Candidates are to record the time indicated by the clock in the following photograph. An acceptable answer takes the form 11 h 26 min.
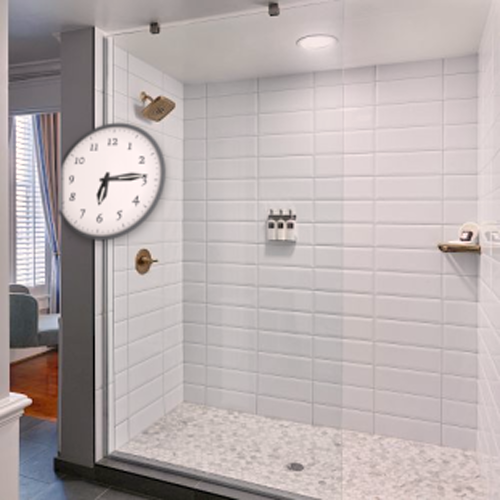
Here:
6 h 14 min
